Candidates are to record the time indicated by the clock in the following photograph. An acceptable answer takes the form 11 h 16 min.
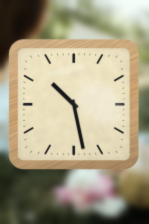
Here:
10 h 28 min
